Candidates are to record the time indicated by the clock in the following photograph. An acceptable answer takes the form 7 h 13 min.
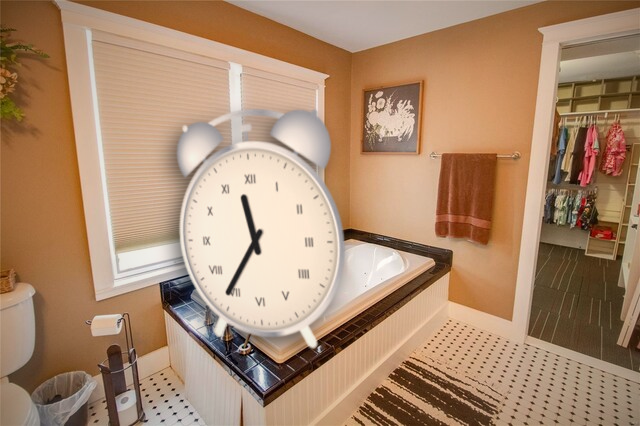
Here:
11 h 36 min
